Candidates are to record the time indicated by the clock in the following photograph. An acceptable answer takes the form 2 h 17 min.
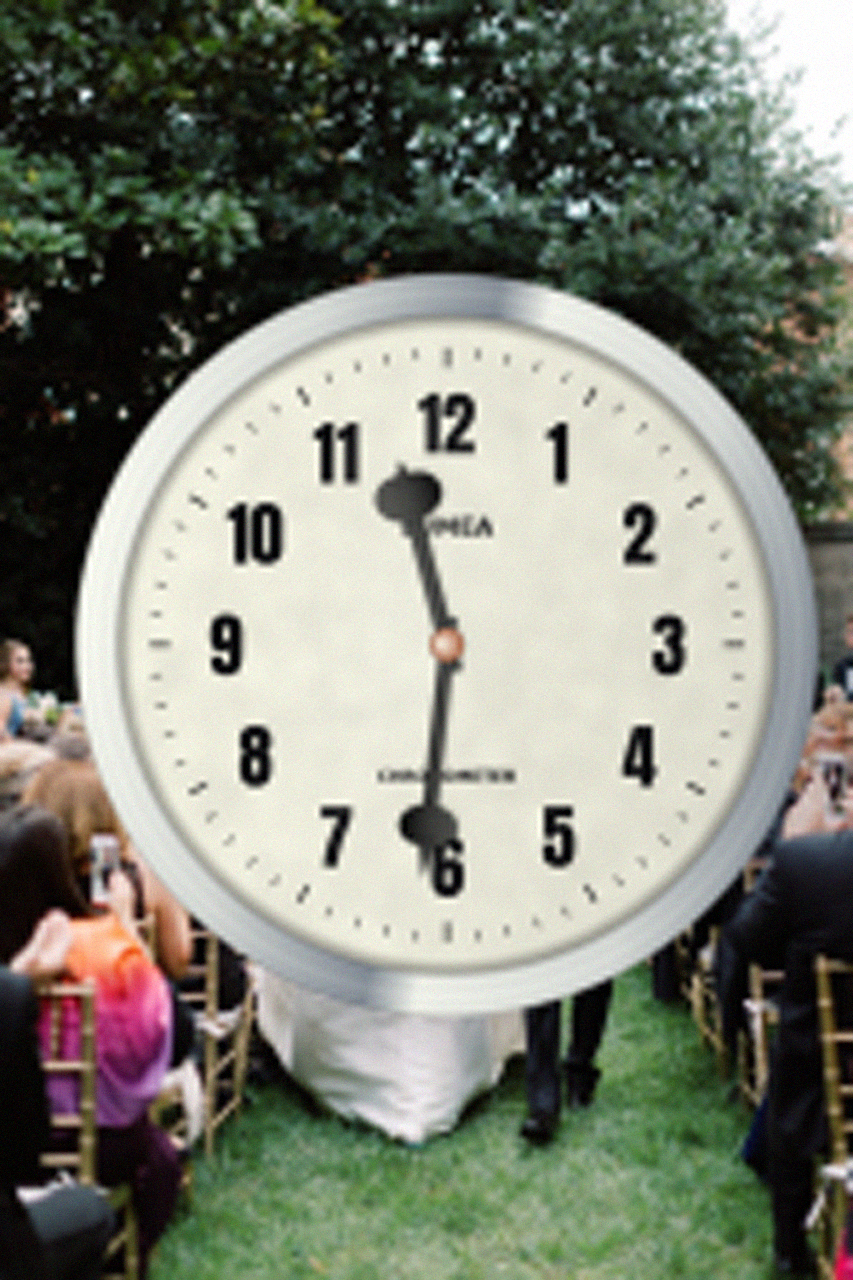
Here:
11 h 31 min
